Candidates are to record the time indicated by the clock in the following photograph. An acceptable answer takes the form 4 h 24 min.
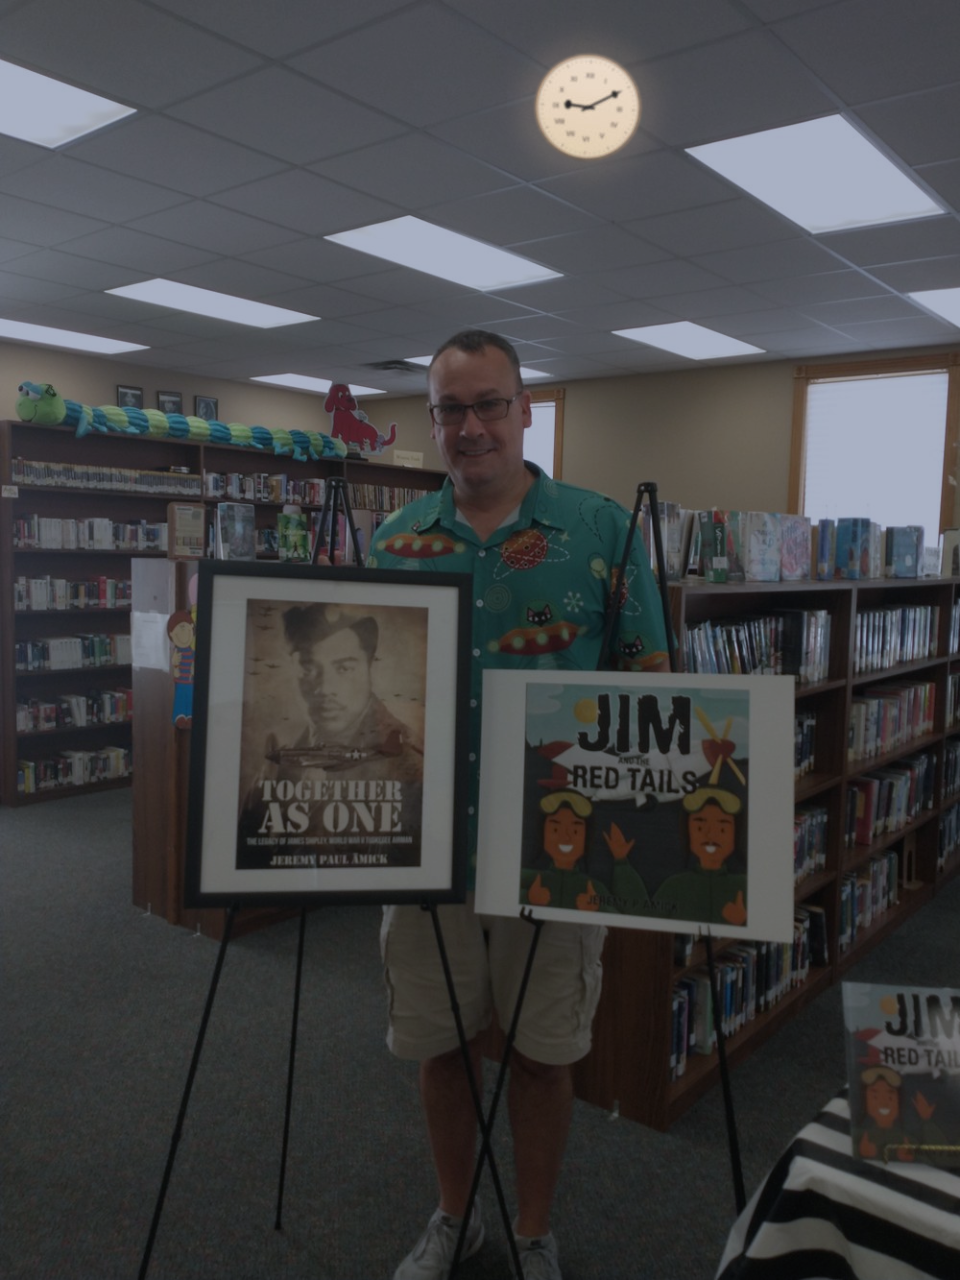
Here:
9 h 10 min
